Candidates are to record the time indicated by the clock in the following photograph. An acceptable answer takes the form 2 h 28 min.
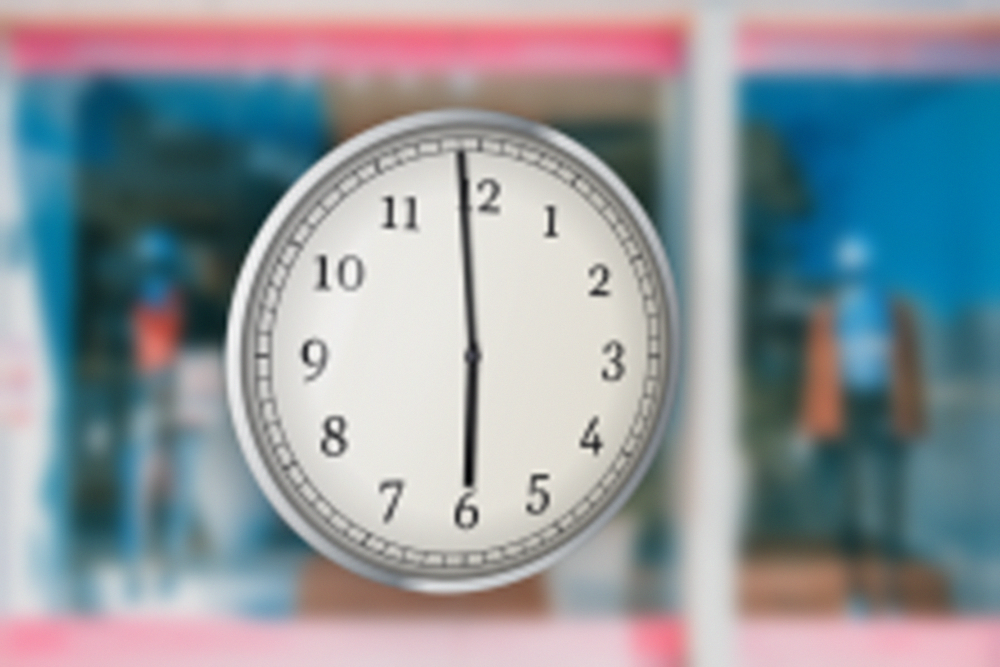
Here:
5 h 59 min
